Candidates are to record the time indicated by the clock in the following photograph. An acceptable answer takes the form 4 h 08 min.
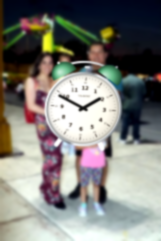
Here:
1 h 49 min
